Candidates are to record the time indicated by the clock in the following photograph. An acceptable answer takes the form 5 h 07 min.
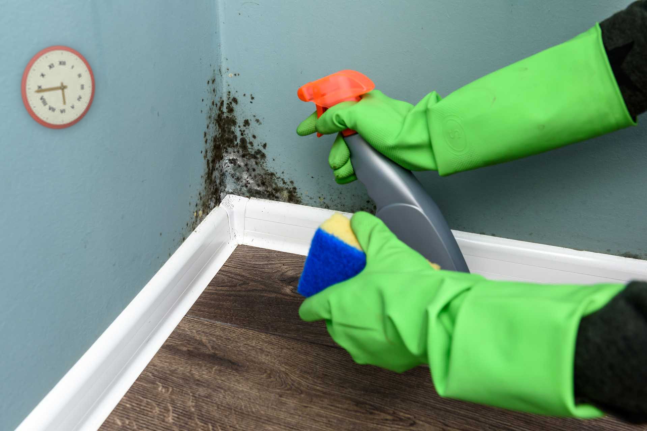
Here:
5 h 44 min
